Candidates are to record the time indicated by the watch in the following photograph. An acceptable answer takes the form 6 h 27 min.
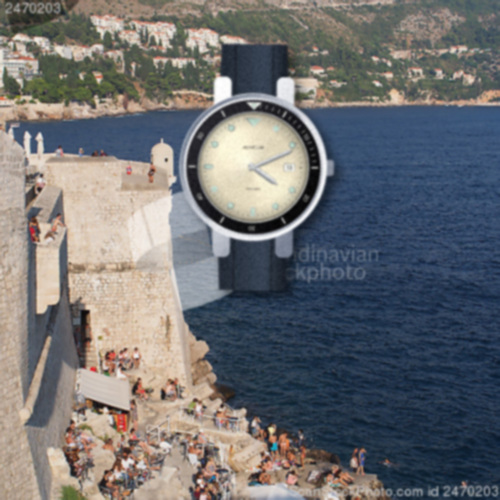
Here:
4 h 11 min
